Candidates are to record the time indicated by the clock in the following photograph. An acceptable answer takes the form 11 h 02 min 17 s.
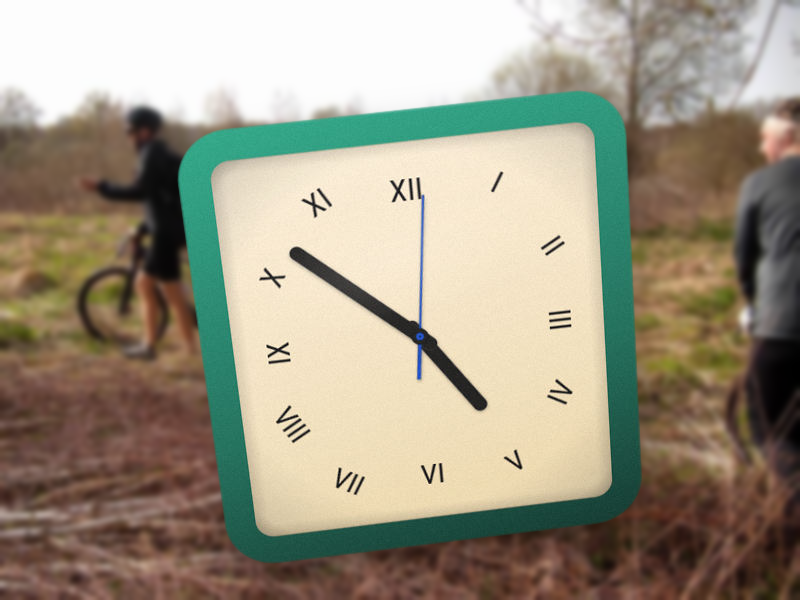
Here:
4 h 52 min 01 s
